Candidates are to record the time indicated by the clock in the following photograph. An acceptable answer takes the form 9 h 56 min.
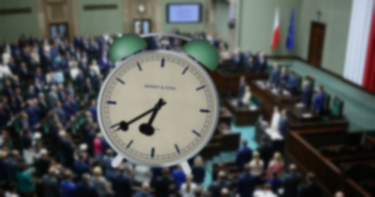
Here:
6 h 39 min
